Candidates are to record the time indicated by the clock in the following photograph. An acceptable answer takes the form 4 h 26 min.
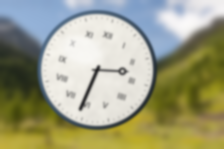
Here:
2 h 31 min
